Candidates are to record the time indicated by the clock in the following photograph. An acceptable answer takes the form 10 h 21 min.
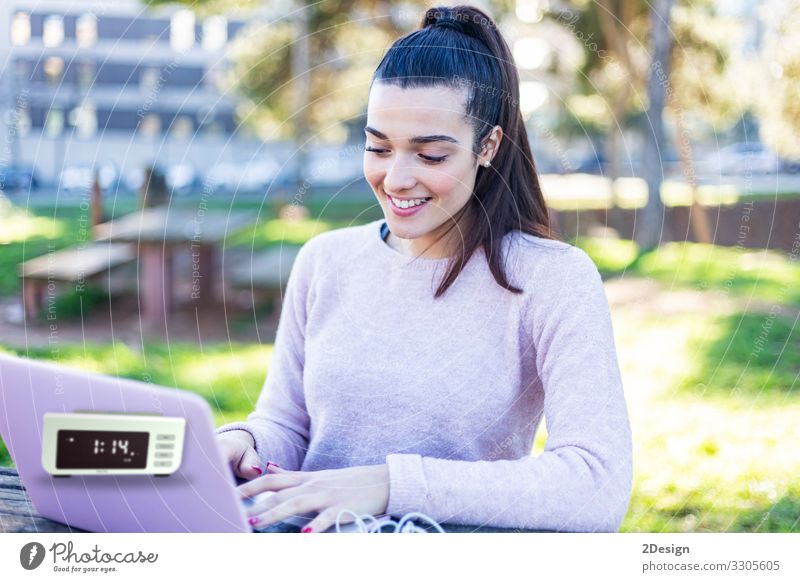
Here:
1 h 14 min
